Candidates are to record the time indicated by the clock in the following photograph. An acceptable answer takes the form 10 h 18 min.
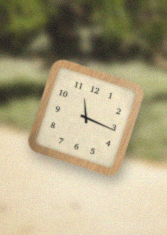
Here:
11 h 16 min
